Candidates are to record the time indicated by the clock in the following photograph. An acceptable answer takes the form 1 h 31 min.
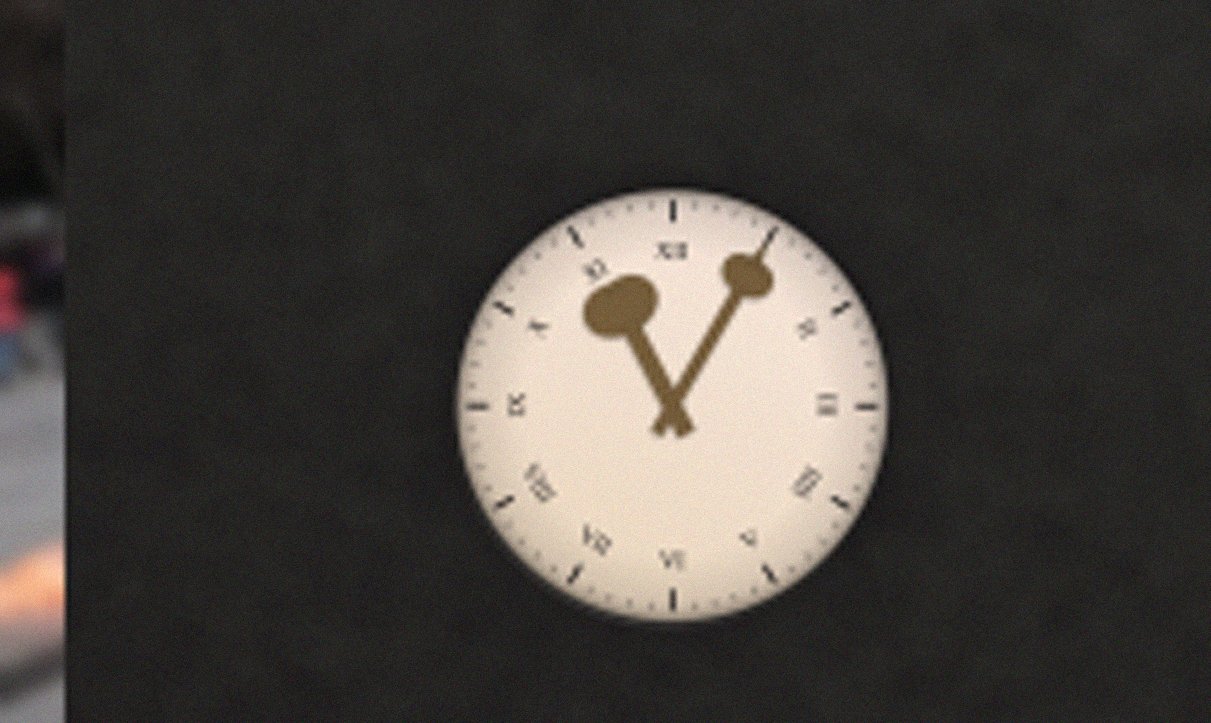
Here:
11 h 05 min
